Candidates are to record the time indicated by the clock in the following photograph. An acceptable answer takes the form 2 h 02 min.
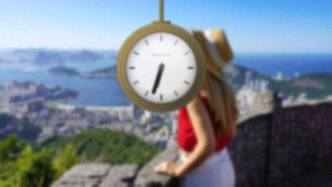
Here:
6 h 33 min
